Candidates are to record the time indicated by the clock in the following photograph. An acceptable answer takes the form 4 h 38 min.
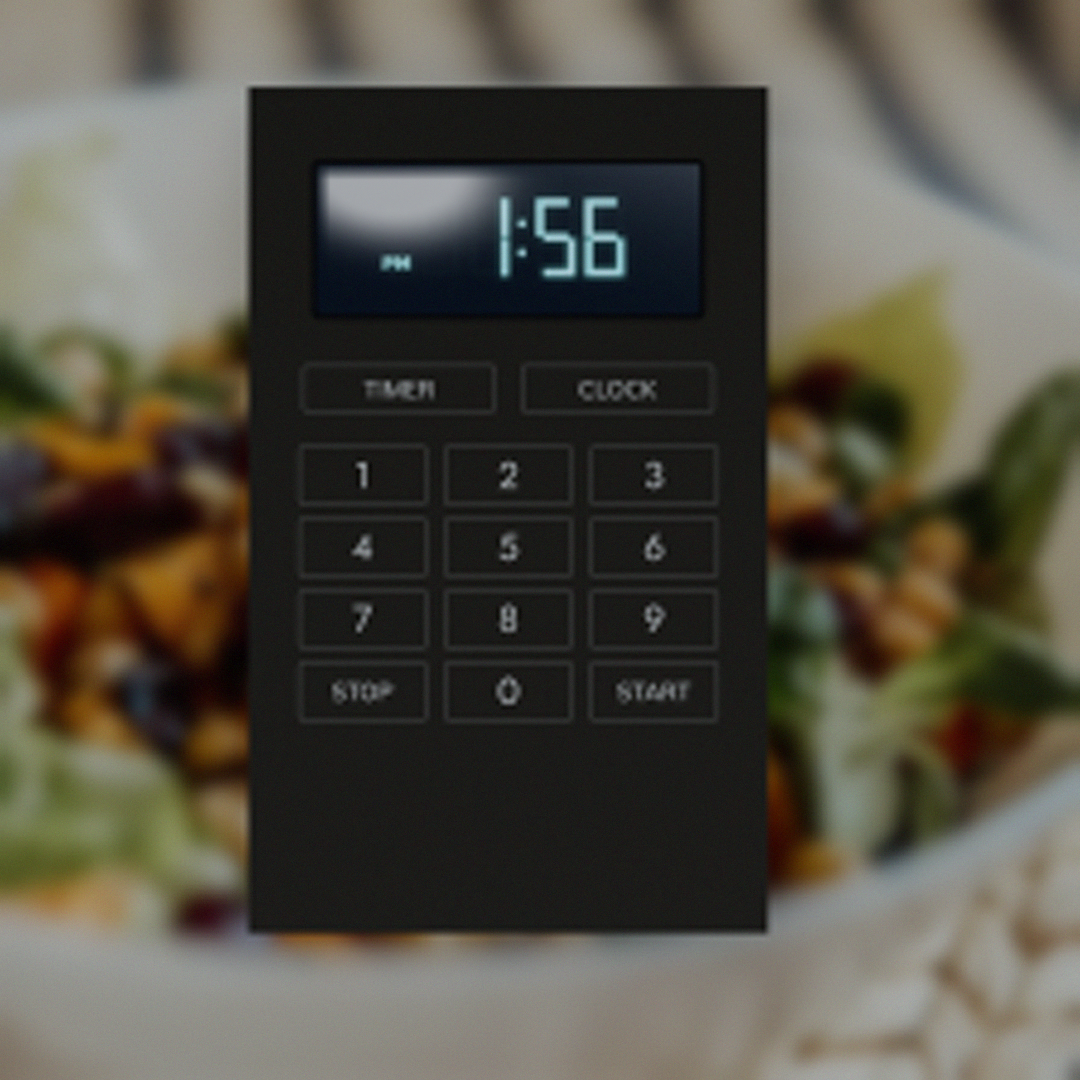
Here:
1 h 56 min
